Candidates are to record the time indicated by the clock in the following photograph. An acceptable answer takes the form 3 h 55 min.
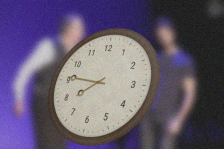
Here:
7 h 46 min
